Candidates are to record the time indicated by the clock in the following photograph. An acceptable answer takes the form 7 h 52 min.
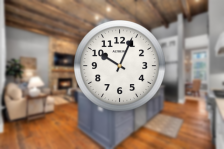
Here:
10 h 04 min
